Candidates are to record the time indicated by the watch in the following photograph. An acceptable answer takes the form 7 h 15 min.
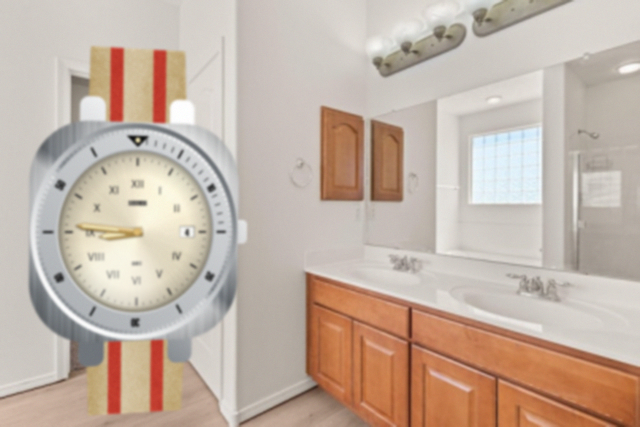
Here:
8 h 46 min
